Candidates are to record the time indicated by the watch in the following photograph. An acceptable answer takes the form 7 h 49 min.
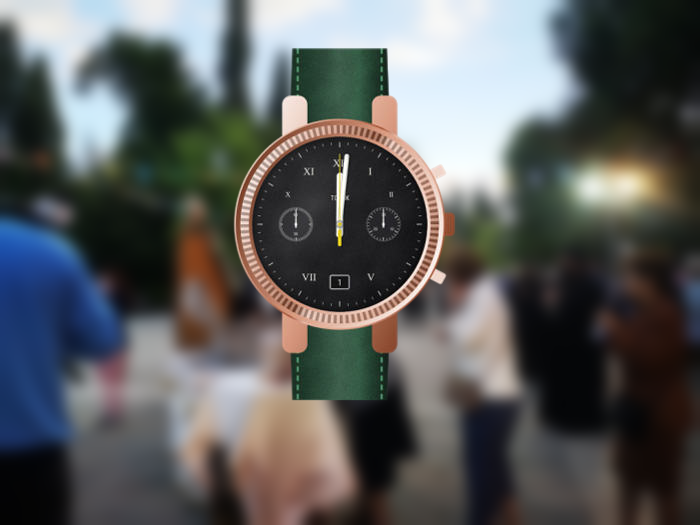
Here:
12 h 01 min
